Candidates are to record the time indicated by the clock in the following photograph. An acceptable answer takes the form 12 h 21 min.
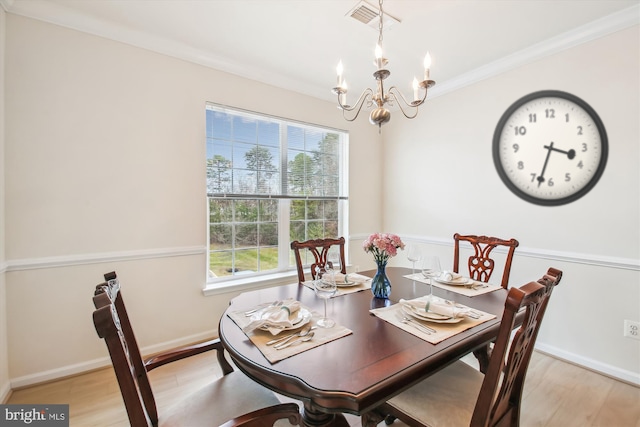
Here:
3 h 33 min
